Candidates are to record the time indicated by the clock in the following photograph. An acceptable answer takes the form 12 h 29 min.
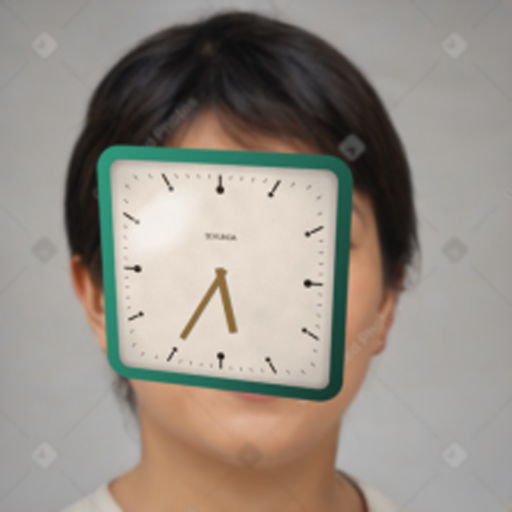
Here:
5 h 35 min
